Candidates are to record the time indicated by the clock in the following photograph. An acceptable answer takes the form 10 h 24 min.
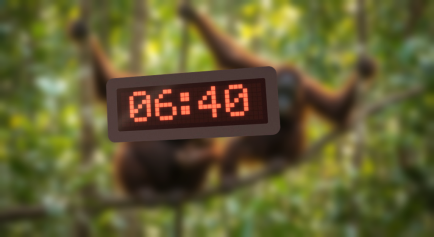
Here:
6 h 40 min
